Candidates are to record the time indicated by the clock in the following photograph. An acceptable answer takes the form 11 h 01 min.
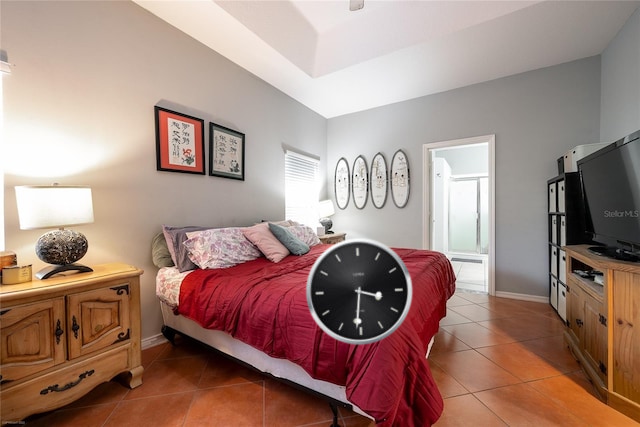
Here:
3 h 31 min
